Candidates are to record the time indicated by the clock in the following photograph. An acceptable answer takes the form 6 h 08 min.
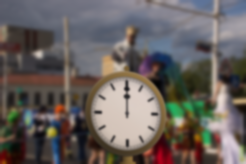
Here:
12 h 00 min
